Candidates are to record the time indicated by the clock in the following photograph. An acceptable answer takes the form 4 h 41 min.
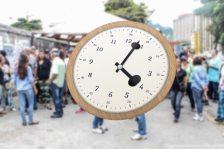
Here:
4 h 03 min
